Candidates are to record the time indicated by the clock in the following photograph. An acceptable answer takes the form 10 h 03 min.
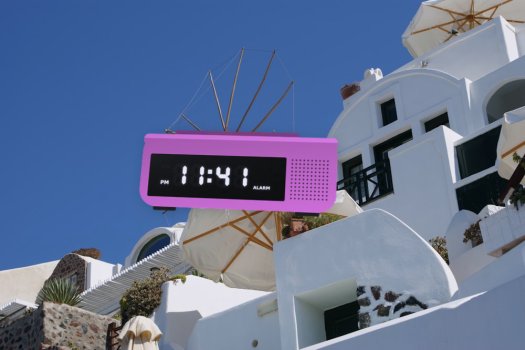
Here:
11 h 41 min
